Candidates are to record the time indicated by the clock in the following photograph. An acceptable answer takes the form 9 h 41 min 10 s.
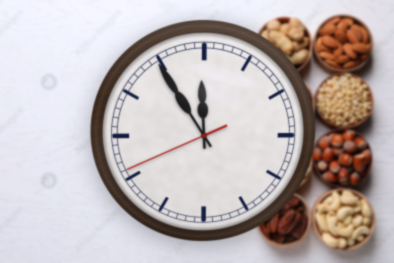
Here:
11 h 54 min 41 s
